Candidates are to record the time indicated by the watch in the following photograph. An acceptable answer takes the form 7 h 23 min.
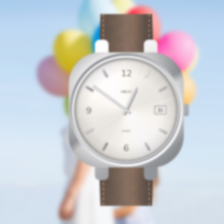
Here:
12 h 51 min
